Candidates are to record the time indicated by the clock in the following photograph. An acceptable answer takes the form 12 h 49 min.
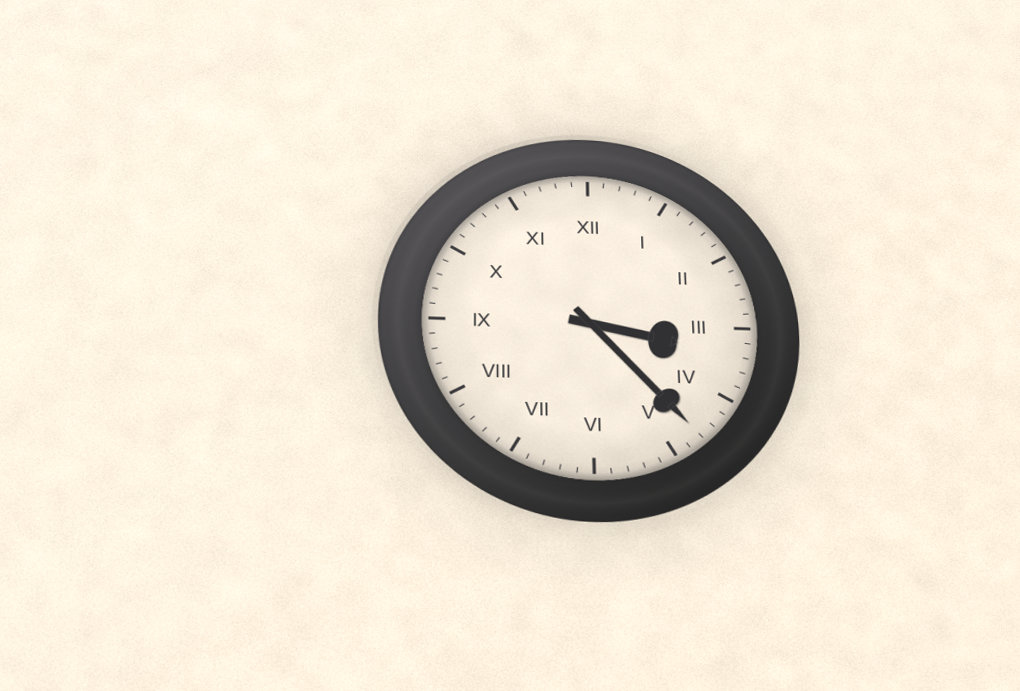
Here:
3 h 23 min
